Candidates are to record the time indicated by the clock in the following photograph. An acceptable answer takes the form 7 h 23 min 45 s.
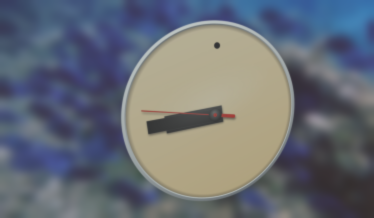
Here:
8 h 43 min 46 s
